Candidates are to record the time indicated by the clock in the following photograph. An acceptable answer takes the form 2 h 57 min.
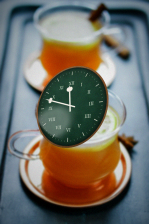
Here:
11 h 48 min
